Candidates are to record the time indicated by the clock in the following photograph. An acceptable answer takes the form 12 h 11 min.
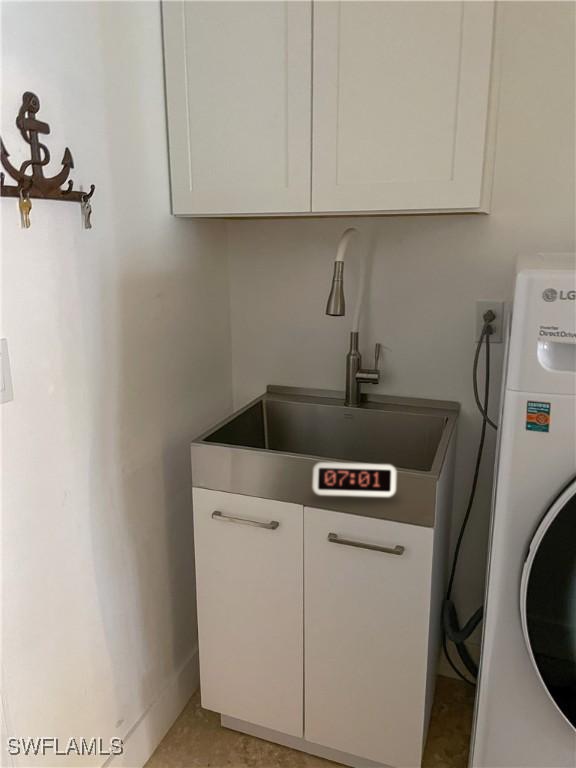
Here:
7 h 01 min
